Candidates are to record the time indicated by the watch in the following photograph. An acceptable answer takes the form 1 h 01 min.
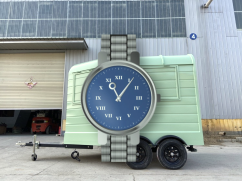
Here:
11 h 06 min
